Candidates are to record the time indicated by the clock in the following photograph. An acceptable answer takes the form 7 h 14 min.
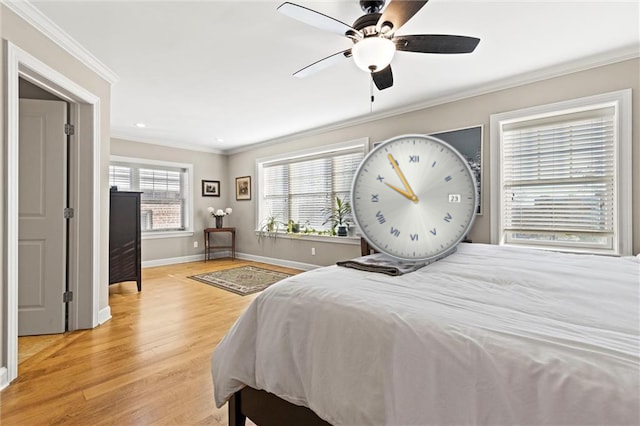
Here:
9 h 55 min
